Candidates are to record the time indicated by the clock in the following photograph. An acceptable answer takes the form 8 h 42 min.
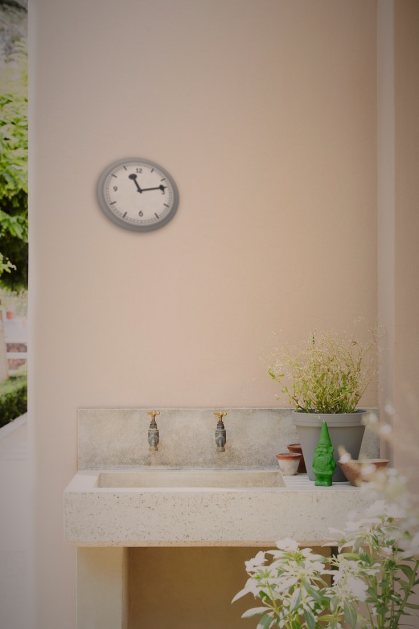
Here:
11 h 13 min
